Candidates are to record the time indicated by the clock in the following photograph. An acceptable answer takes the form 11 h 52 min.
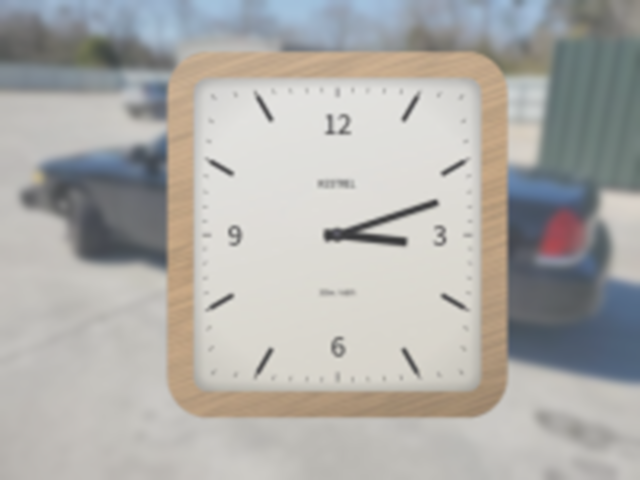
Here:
3 h 12 min
